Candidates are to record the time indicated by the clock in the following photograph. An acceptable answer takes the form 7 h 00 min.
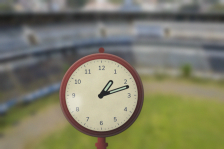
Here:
1 h 12 min
